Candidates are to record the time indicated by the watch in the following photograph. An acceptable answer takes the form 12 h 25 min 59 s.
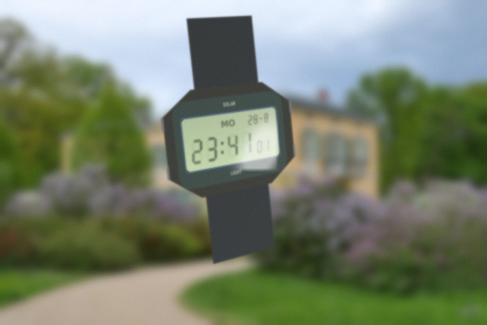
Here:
23 h 41 min 01 s
